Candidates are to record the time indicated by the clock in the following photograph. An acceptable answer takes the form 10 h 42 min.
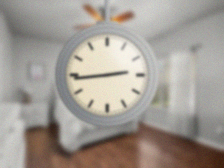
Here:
2 h 44 min
